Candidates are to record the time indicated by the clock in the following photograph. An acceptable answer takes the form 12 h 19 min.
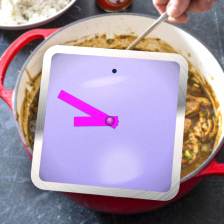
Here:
8 h 49 min
